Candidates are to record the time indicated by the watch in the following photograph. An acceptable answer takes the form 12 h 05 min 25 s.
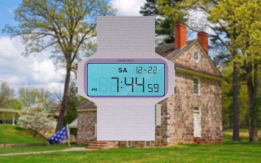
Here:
7 h 44 min 59 s
